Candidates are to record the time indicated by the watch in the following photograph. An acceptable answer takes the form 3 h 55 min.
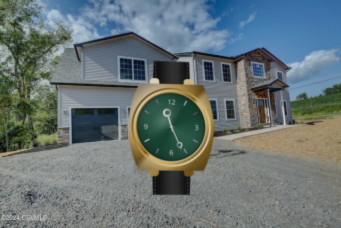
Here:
11 h 26 min
